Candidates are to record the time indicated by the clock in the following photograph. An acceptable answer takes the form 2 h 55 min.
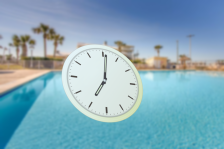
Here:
7 h 01 min
